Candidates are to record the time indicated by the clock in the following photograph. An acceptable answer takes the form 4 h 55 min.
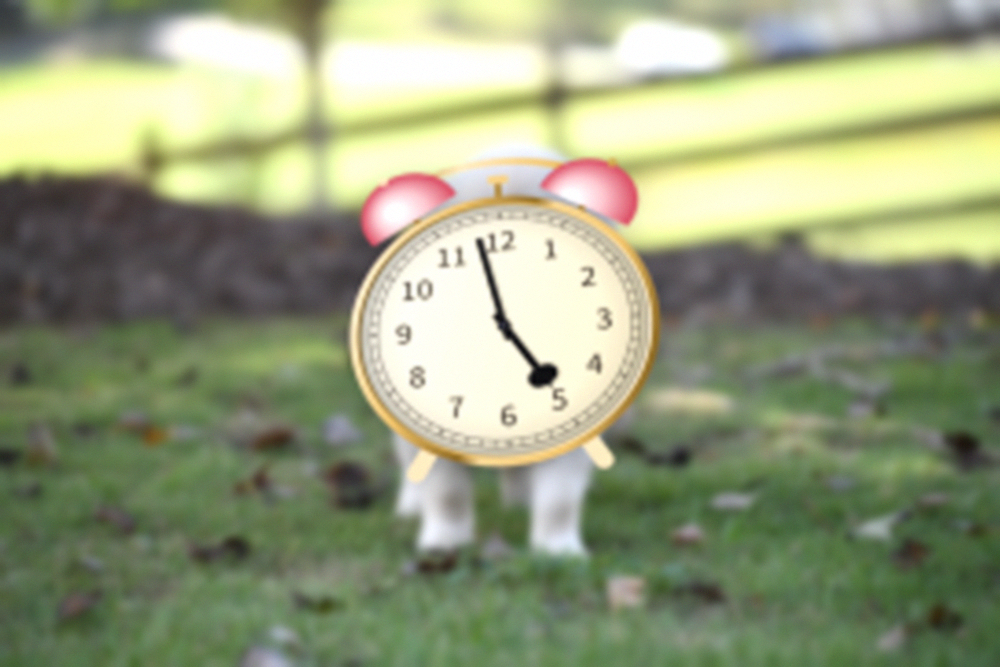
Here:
4 h 58 min
